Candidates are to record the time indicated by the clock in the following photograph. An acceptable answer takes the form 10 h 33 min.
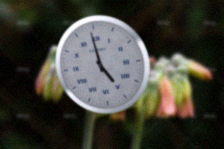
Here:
4 h 59 min
